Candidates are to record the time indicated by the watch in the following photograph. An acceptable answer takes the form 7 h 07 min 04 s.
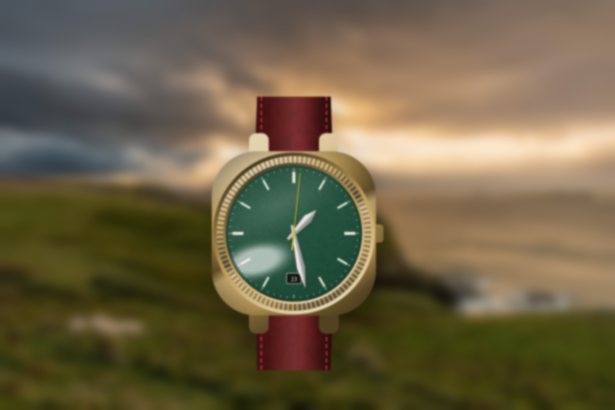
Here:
1 h 28 min 01 s
